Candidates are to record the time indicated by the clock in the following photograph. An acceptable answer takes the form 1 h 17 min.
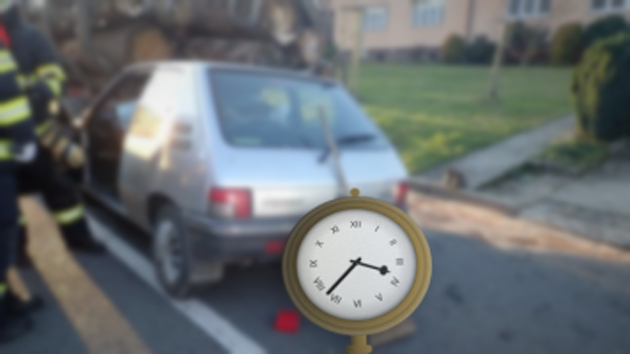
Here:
3 h 37 min
